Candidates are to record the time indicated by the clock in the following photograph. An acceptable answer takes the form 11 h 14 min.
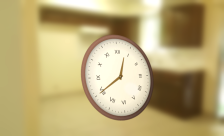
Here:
12 h 40 min
